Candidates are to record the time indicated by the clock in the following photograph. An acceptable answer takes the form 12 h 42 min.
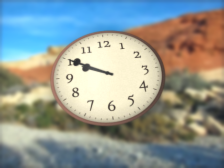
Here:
9 h 50 min
